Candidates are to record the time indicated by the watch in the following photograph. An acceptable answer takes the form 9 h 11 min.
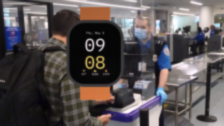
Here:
9 h 08 min
